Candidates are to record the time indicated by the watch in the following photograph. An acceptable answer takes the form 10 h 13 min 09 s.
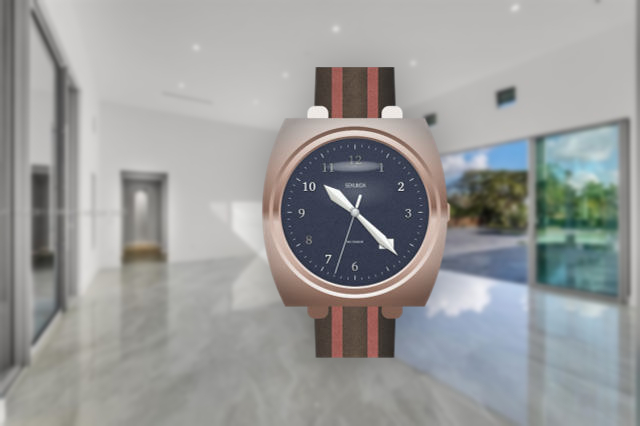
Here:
10 h 22 min 33 s
